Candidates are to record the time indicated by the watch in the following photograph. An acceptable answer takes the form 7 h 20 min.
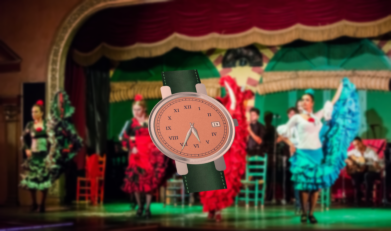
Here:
5 h 35 min
